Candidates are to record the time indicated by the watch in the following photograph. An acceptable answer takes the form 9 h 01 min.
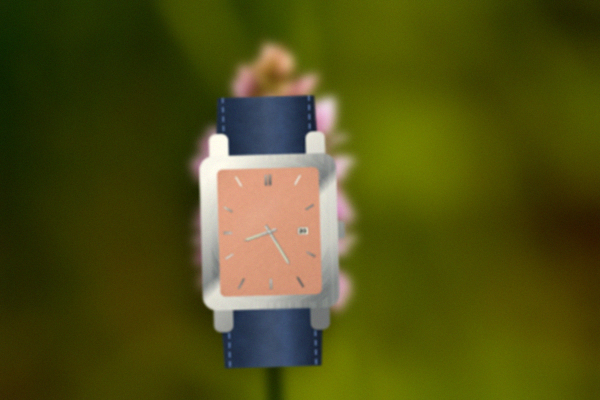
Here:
8 h 25 min
